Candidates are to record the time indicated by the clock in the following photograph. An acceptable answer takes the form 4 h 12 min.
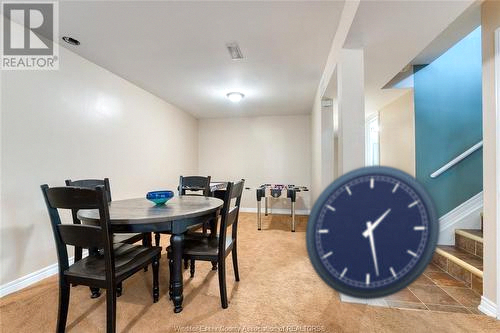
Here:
1 h 28 min
